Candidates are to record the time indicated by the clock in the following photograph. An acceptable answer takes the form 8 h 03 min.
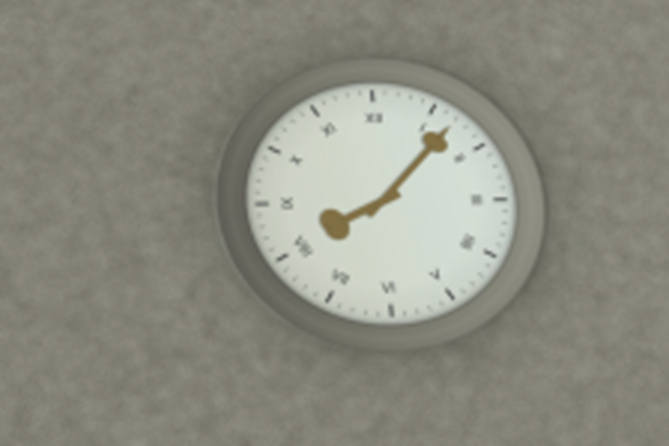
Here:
8 h 07 min
